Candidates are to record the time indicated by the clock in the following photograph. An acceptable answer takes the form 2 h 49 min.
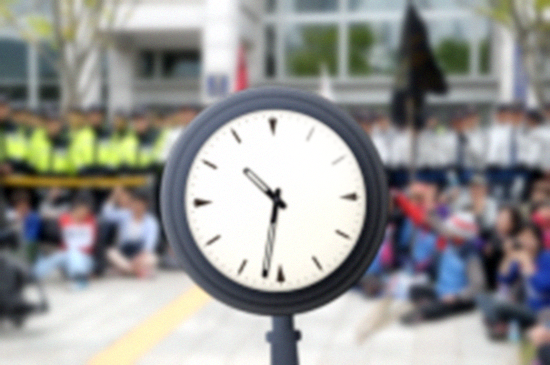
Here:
10 h 32 min
